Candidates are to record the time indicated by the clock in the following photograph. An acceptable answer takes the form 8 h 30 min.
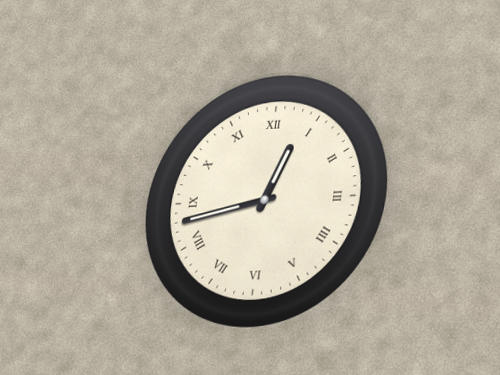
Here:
12 h 43 min
